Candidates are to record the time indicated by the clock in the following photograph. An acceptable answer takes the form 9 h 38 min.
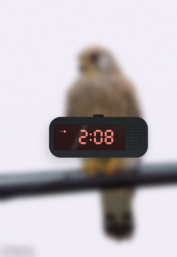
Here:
2 h 08 min
